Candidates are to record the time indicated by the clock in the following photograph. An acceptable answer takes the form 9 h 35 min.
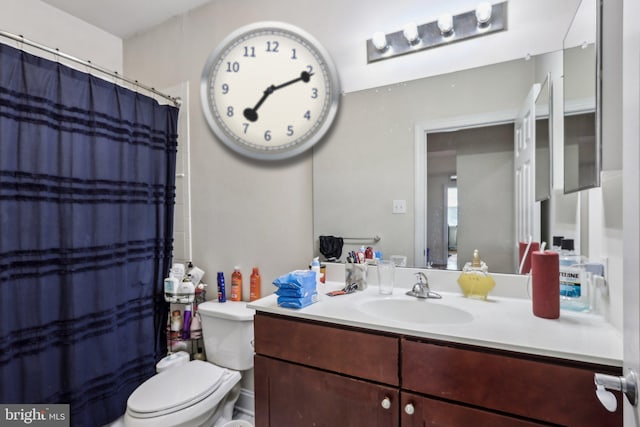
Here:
7 h 11 min
